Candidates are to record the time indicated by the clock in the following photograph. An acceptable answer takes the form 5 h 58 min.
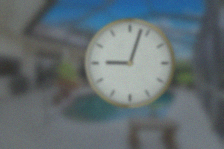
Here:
9 h 03 min
